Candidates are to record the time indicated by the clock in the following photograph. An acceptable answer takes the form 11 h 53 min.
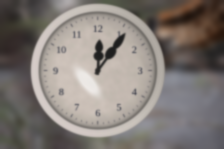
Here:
12 h 06 min
